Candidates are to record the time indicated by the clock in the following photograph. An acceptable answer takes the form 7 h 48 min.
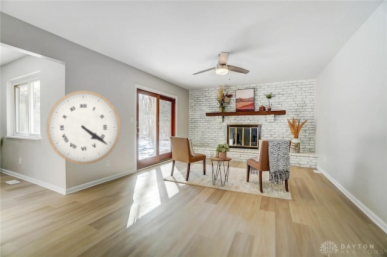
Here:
4 h 21 min
